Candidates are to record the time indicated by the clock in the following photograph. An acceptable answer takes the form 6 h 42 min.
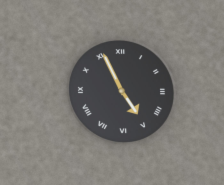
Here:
4 h 56 min
